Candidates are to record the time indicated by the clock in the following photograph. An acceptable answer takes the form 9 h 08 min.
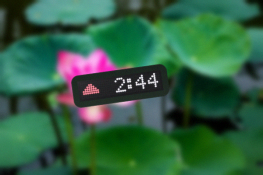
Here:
2 h 44 min
